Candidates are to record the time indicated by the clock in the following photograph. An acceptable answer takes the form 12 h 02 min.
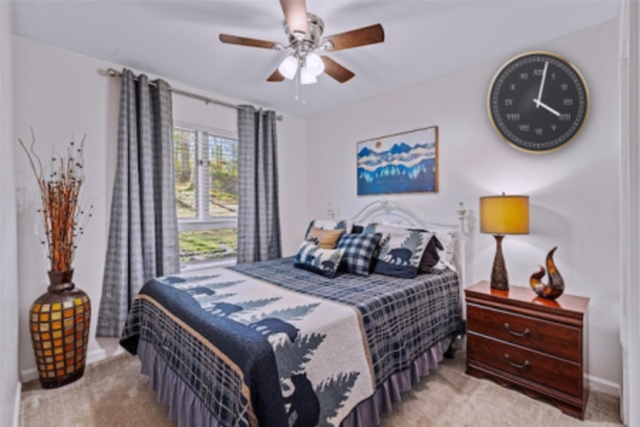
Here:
4 h 02 min
